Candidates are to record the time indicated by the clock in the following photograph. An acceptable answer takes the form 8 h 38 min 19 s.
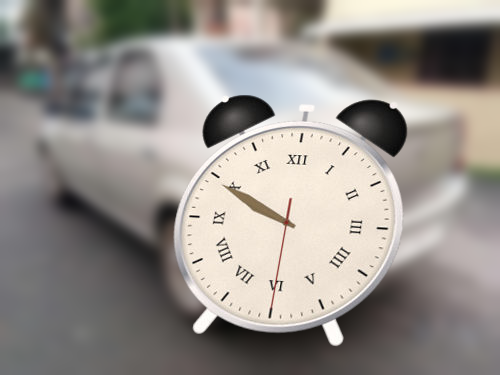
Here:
9 h 49 min 30 s
